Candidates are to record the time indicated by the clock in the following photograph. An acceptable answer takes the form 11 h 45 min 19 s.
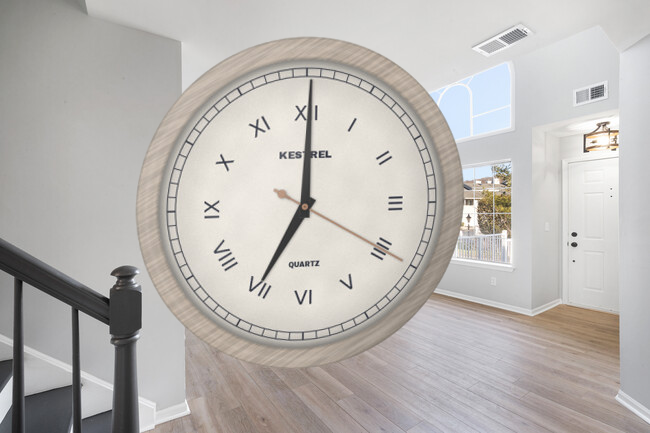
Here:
7 h 00 min 20 s
